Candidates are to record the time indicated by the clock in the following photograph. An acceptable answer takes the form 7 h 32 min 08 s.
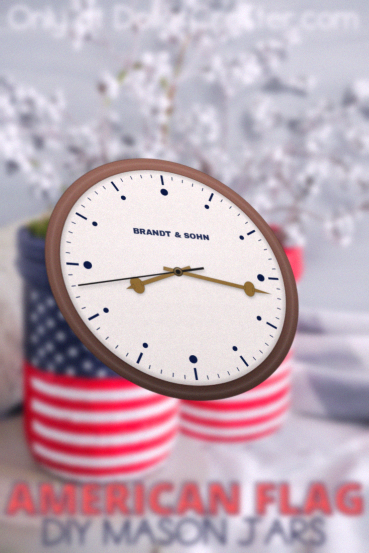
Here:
8 h 16 min 43 s
